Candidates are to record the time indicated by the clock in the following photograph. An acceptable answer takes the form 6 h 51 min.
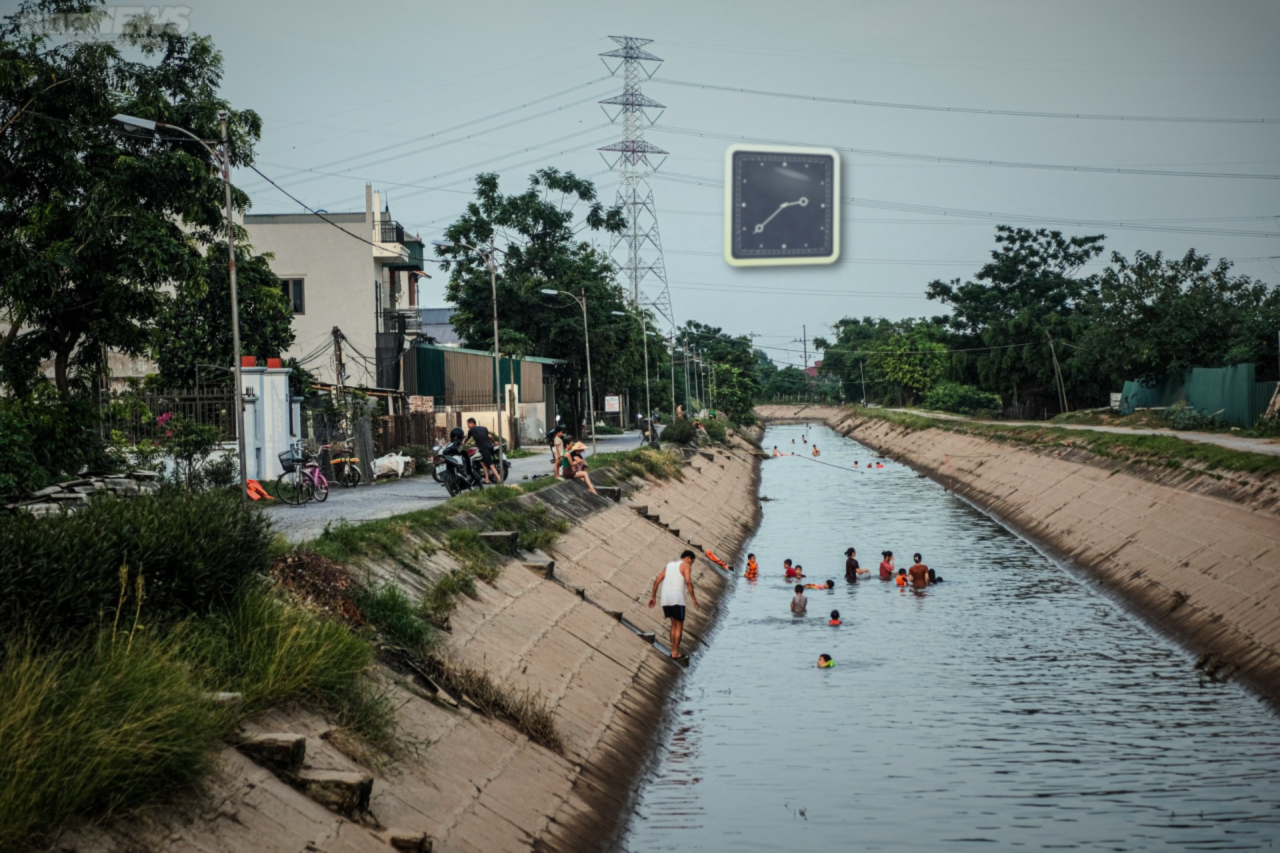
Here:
2 h 38 min
